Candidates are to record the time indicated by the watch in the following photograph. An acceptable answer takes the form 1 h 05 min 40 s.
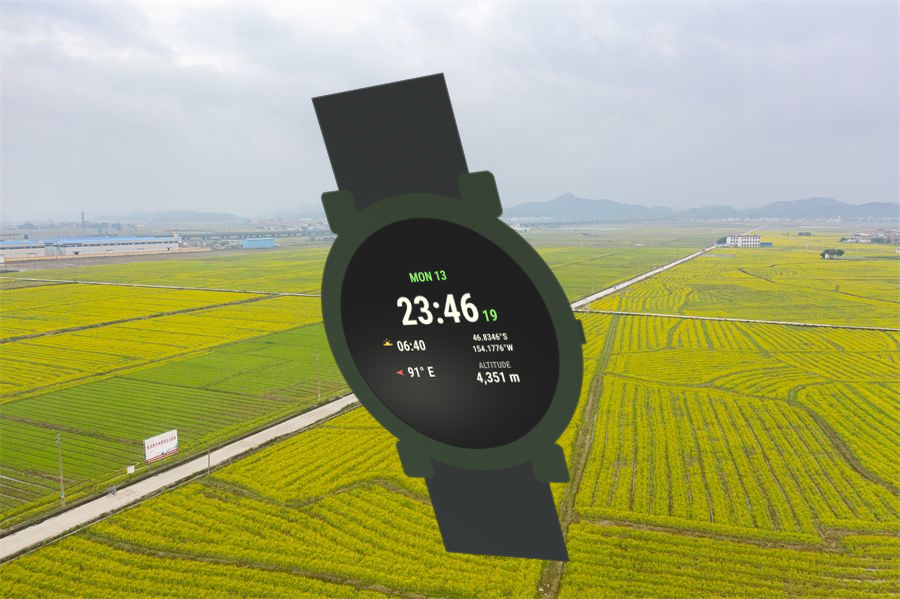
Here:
23 h 46 min 19 s
